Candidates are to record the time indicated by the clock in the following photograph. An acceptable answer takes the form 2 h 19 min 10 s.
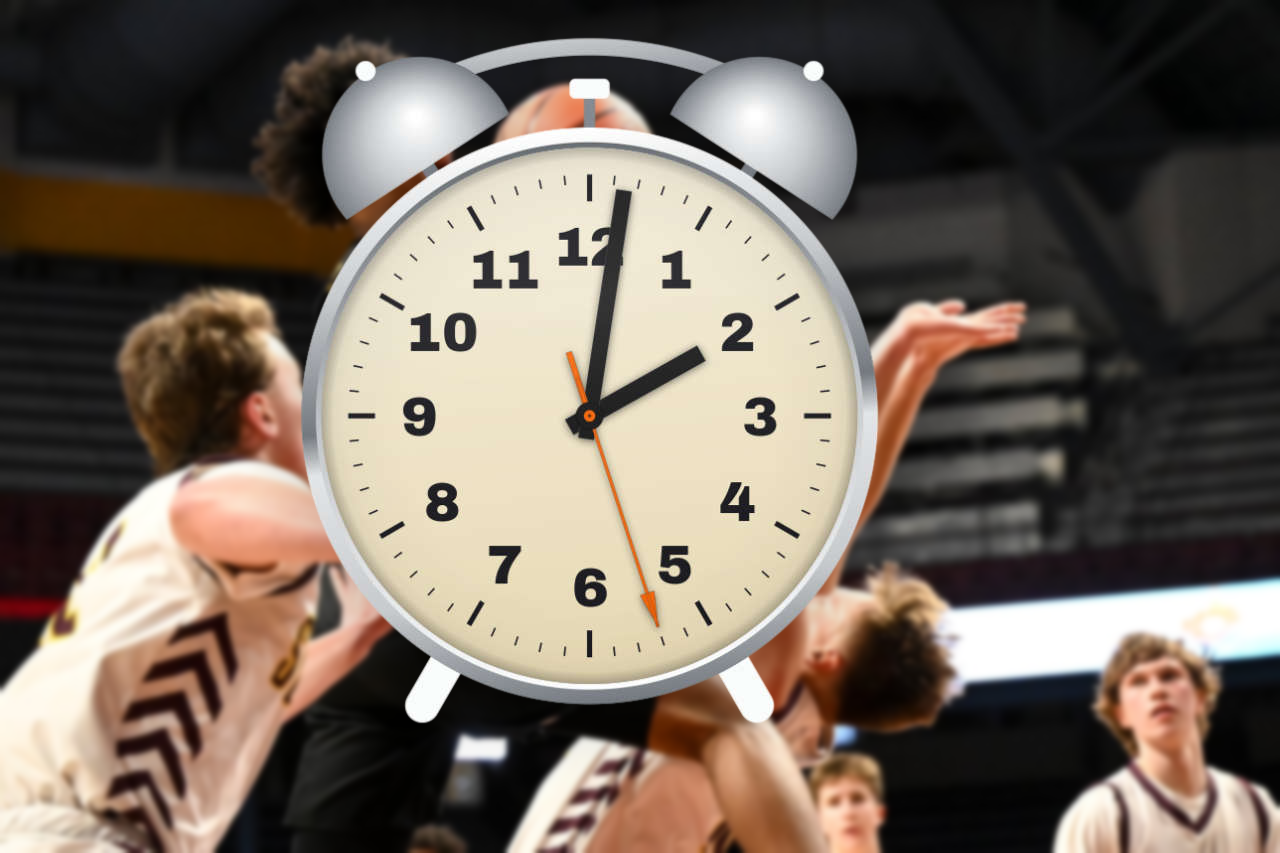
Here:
2 h 01 min 27 s
